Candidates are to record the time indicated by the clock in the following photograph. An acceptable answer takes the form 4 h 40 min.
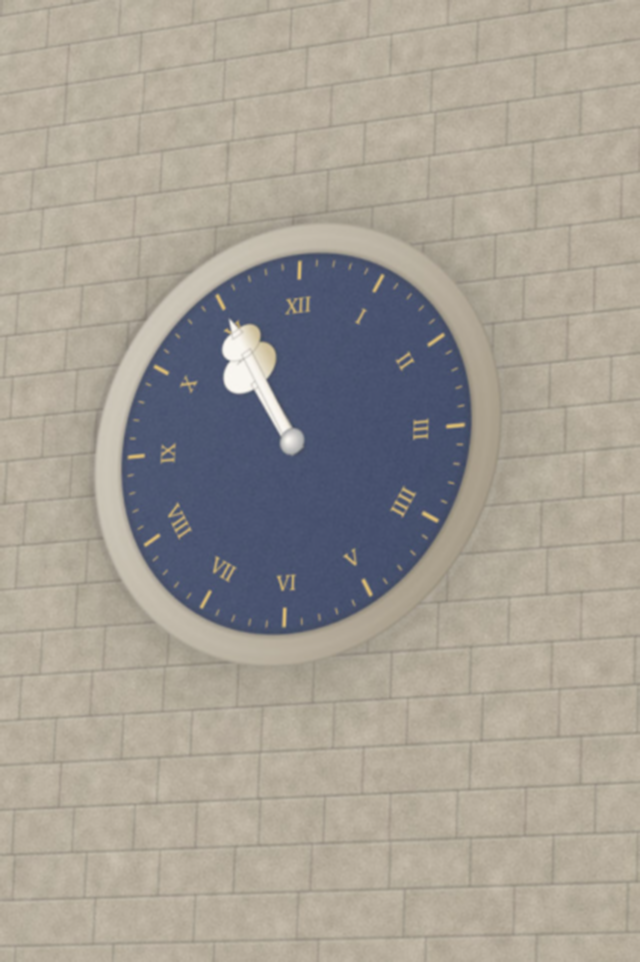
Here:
10 h 55 min
